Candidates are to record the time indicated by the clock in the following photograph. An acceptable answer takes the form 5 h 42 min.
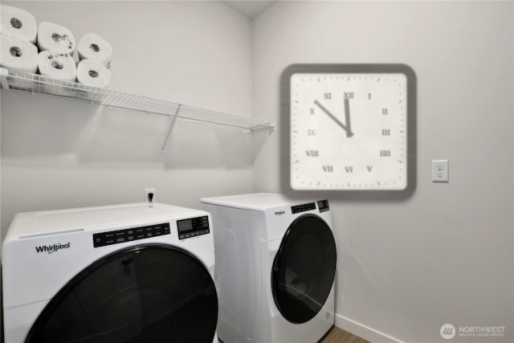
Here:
11 h 52 min
